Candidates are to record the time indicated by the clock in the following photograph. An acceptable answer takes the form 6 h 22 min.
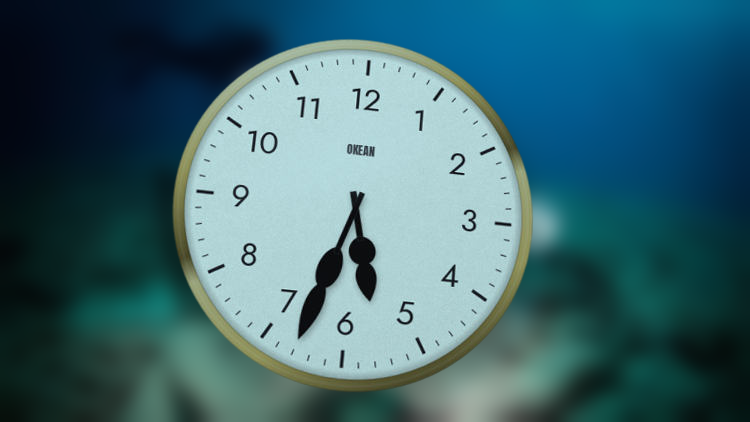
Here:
5 h 33 min
